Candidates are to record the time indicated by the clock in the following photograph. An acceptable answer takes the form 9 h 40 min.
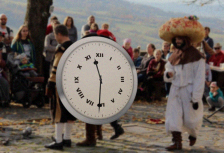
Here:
11 h 31 min
